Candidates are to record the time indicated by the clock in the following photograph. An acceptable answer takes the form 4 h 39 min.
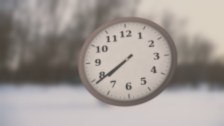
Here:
7 h 39 min
